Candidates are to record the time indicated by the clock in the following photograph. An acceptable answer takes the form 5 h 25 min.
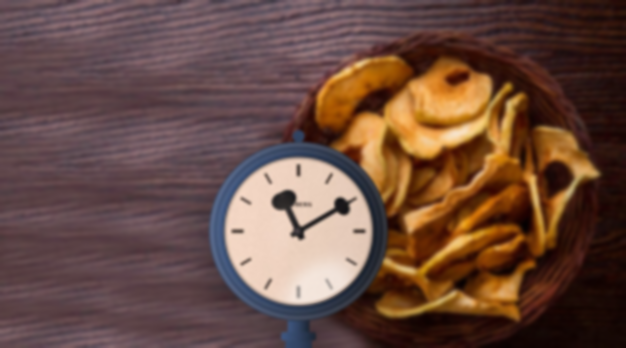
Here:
11 h 10 min
